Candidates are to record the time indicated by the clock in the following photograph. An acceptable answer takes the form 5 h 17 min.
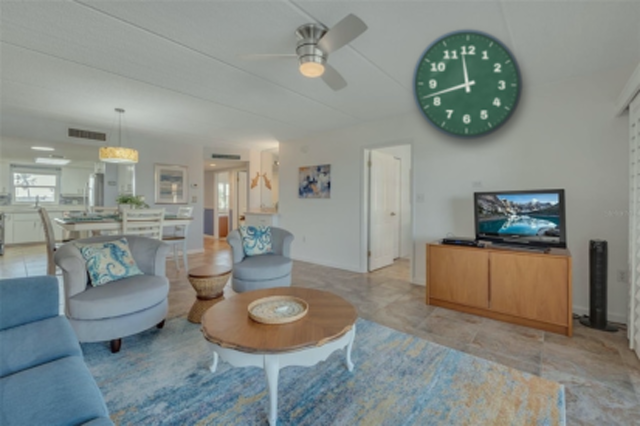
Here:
11 h 42 min
